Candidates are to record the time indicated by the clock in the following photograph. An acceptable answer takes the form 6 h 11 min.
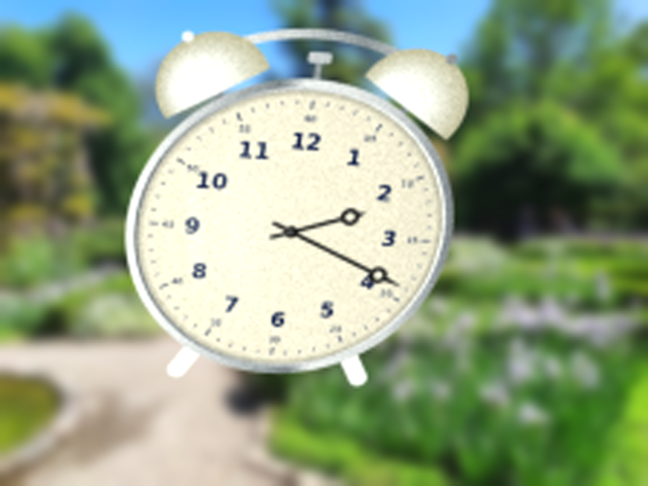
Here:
2 h 19 min
